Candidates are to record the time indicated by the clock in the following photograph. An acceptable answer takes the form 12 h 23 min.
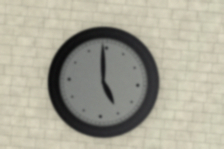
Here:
4 h 59 min
